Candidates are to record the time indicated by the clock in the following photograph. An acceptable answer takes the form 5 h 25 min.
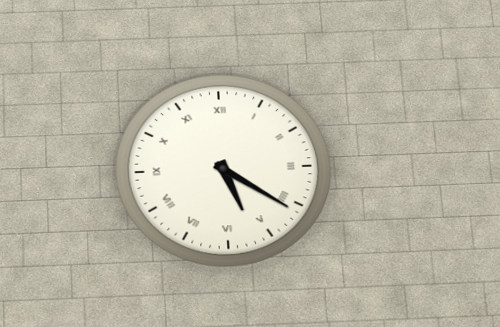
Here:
5 h 21 min
